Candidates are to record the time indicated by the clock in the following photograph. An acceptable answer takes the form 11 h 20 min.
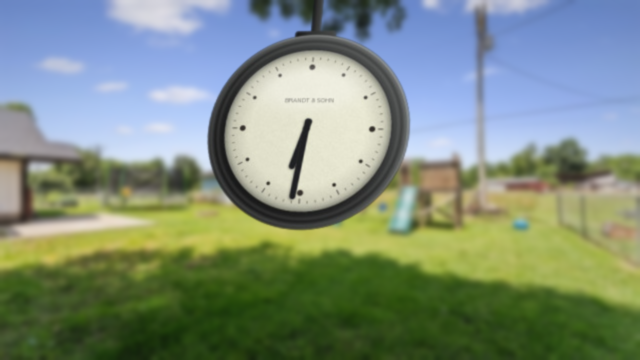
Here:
6 h 31 min
